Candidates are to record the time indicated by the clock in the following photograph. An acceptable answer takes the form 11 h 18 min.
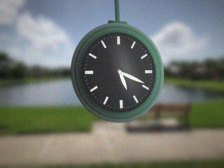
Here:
5 h 19 min
